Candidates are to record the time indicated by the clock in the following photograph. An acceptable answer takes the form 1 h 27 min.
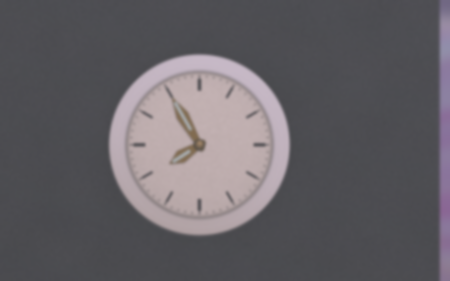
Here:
7 h 55 min
